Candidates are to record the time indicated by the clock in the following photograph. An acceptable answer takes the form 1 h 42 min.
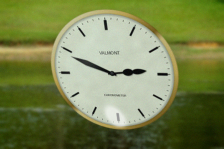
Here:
2 h 49 min
